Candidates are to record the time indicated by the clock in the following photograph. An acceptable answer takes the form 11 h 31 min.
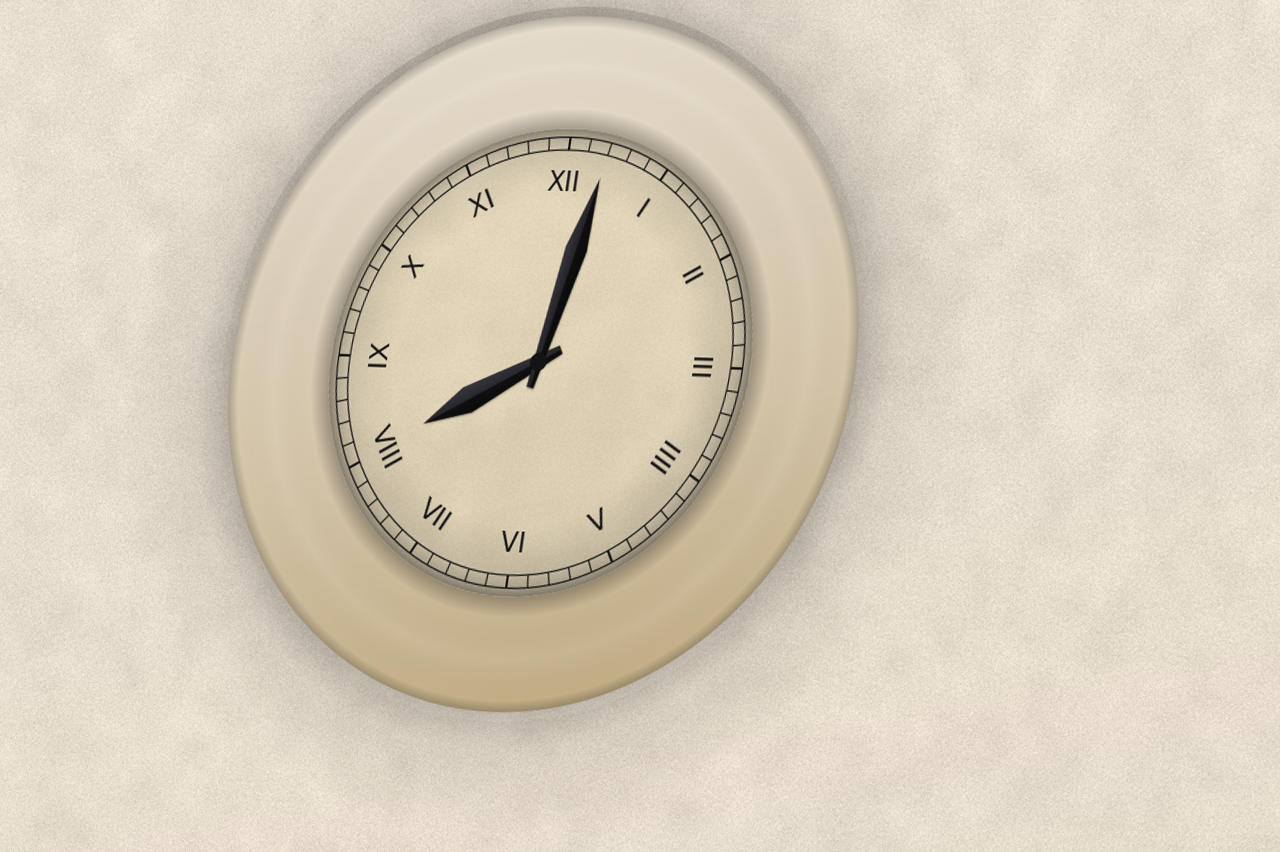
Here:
8 h 02 min
